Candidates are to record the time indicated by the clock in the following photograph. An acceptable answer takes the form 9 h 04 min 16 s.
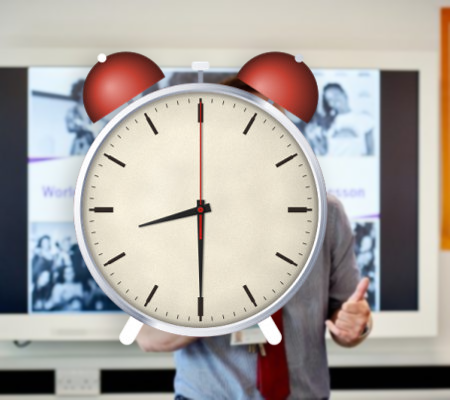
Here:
8 h 30 min 00 s
